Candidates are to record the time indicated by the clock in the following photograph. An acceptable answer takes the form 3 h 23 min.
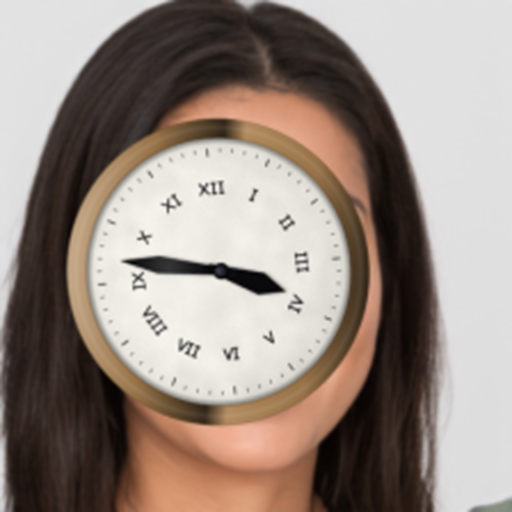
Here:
3 h 47 min
